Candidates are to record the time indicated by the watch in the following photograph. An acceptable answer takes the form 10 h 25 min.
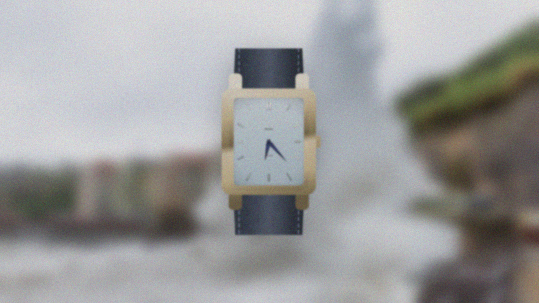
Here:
6 h 23 min
